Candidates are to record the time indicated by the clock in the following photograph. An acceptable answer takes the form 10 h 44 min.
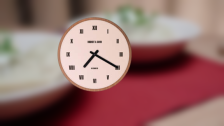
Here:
7 h 20 min
